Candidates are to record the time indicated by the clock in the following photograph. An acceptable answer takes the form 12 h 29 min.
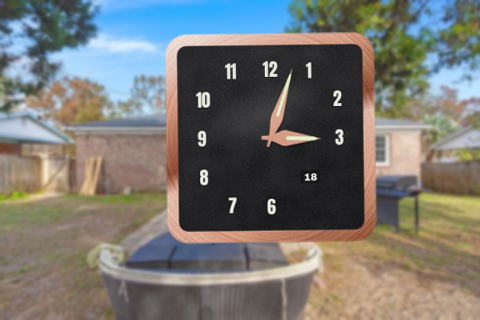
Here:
3 h 03 min
